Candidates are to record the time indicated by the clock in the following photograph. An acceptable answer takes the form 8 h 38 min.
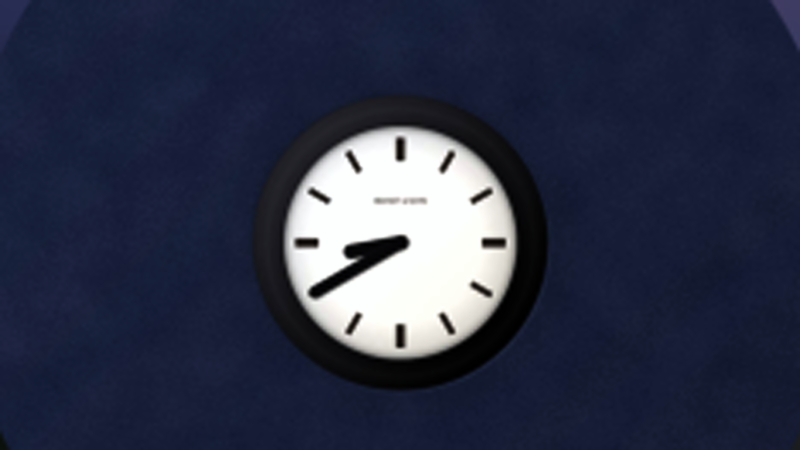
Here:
8 h 40 min
